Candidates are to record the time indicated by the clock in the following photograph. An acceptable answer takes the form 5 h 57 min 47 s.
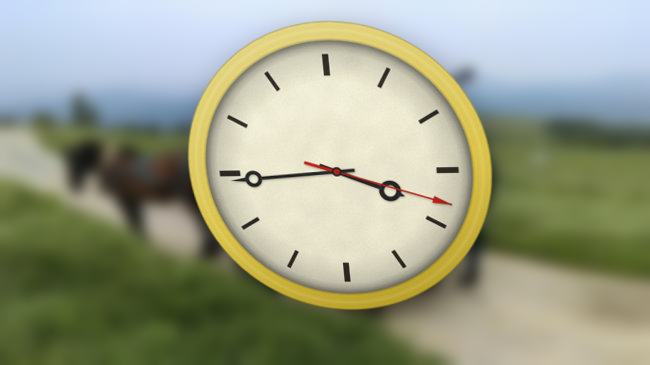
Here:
3 h 44 min 18 s
